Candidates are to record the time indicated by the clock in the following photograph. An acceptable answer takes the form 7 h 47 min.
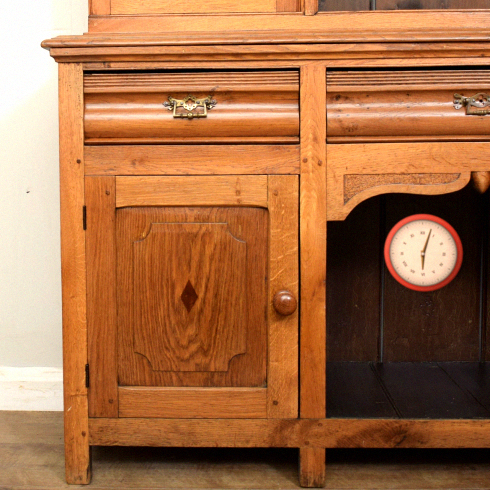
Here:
6 h 03 min
